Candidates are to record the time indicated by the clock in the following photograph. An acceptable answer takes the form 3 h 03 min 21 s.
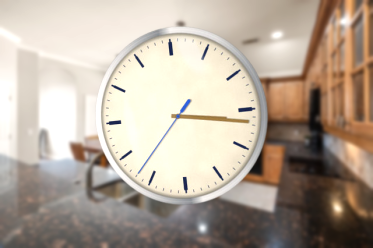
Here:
3 h 16 min 37 s
